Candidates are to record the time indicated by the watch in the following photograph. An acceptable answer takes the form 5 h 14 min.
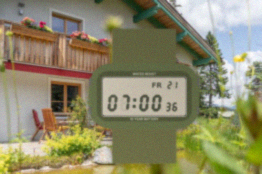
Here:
7 h 00 min
